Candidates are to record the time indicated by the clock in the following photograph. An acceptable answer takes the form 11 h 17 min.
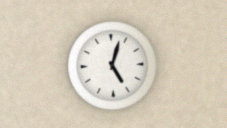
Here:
5 h 03 min
